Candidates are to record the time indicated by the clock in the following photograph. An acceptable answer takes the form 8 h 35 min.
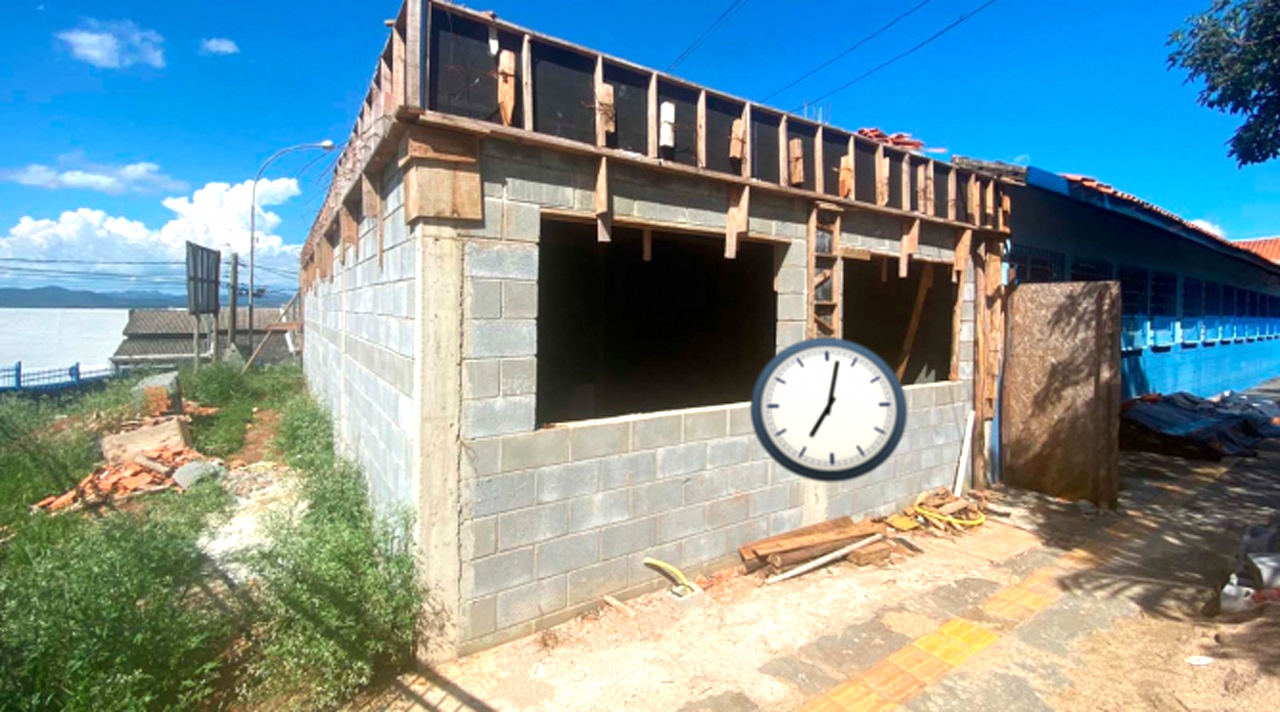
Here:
7 h 02 min
